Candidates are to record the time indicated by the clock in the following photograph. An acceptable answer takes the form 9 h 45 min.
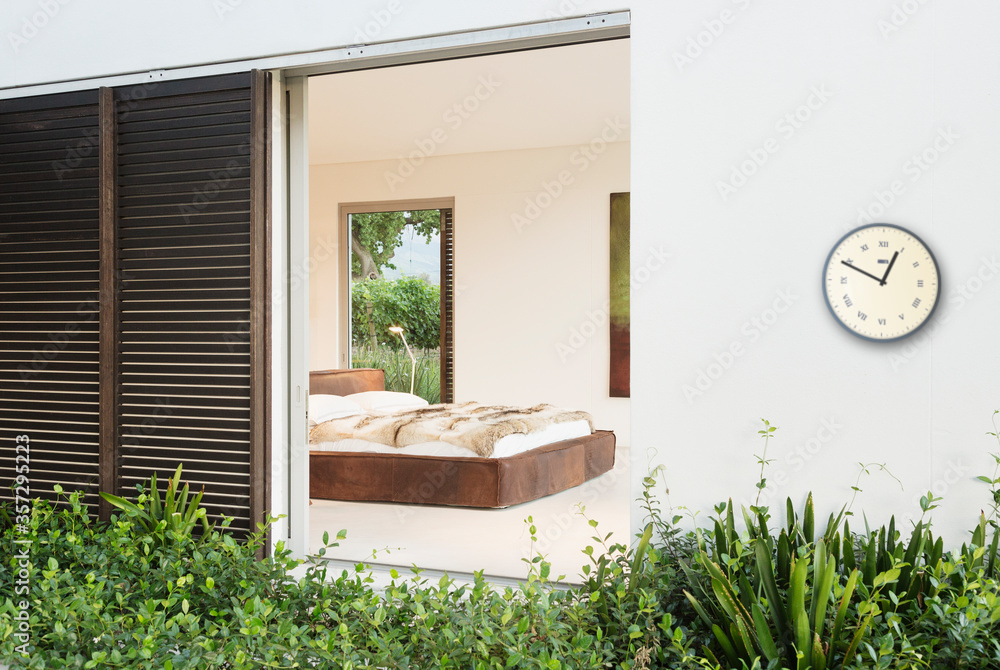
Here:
12 h 49 min
